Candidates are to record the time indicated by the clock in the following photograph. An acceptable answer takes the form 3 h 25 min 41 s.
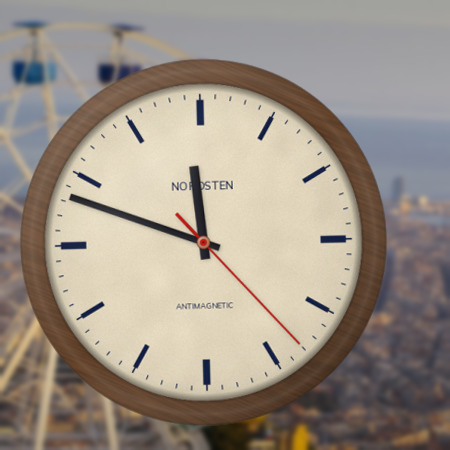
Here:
11 h 48 min 23 s
